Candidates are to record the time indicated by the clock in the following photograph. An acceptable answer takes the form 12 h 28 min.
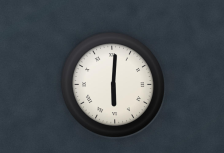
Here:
6 h 01 min
